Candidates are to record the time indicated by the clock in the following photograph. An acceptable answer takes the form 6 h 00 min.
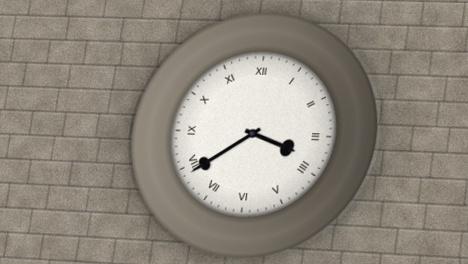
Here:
3 h 39 min
